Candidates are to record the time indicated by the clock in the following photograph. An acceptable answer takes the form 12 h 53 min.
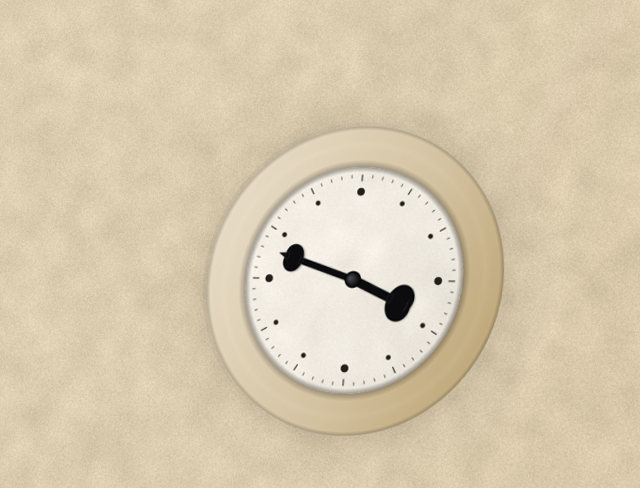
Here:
3 h 48 min
